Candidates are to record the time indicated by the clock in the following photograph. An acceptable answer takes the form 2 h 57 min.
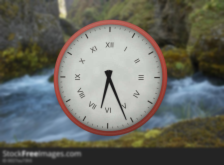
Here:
6 h 26 min
